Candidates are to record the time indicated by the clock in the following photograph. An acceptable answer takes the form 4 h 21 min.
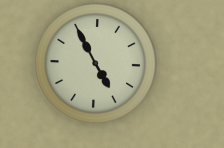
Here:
4 h 55 min
